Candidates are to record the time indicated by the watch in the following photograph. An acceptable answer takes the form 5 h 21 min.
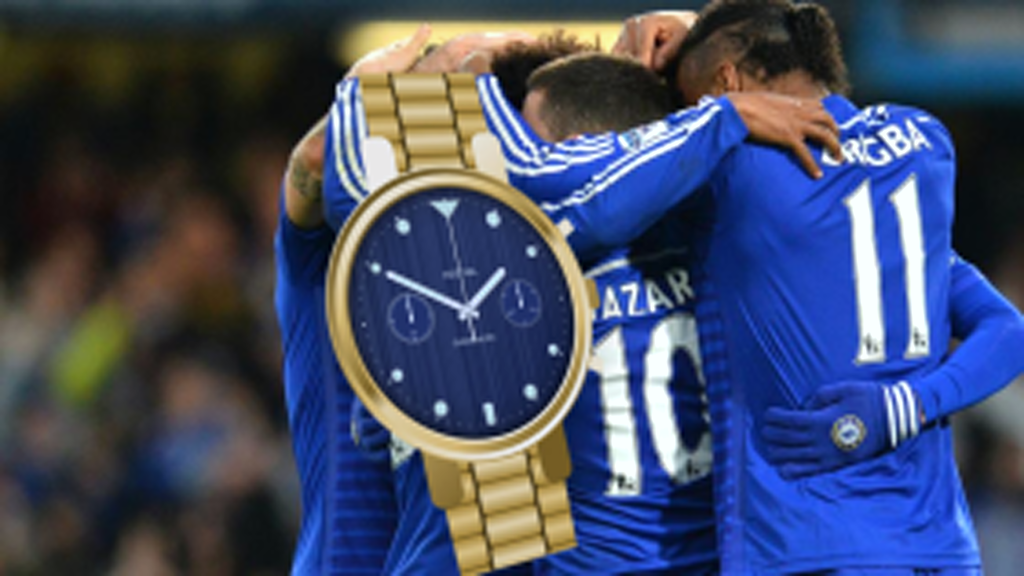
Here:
1 h 50 min
